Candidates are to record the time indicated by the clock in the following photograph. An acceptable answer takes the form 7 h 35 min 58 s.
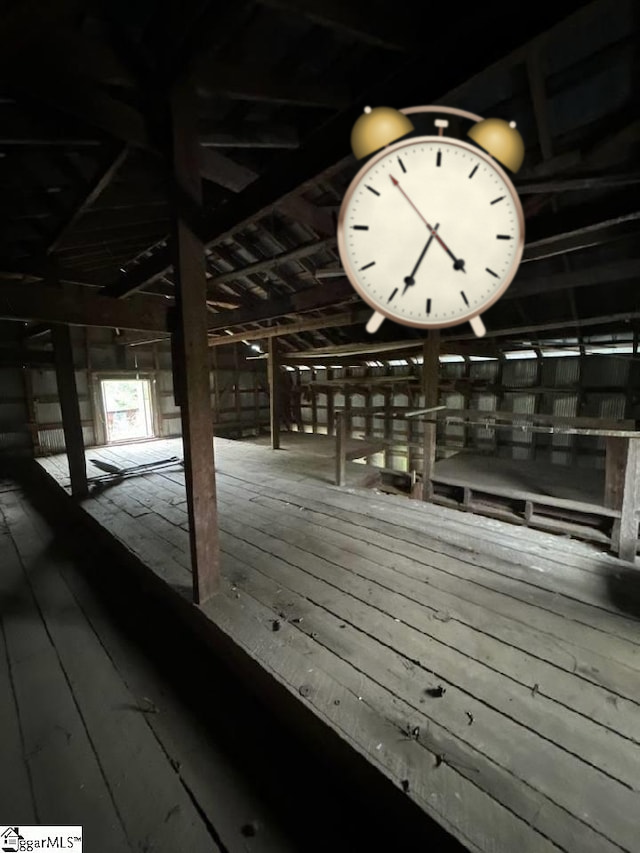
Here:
4 h 33 min 53 s
